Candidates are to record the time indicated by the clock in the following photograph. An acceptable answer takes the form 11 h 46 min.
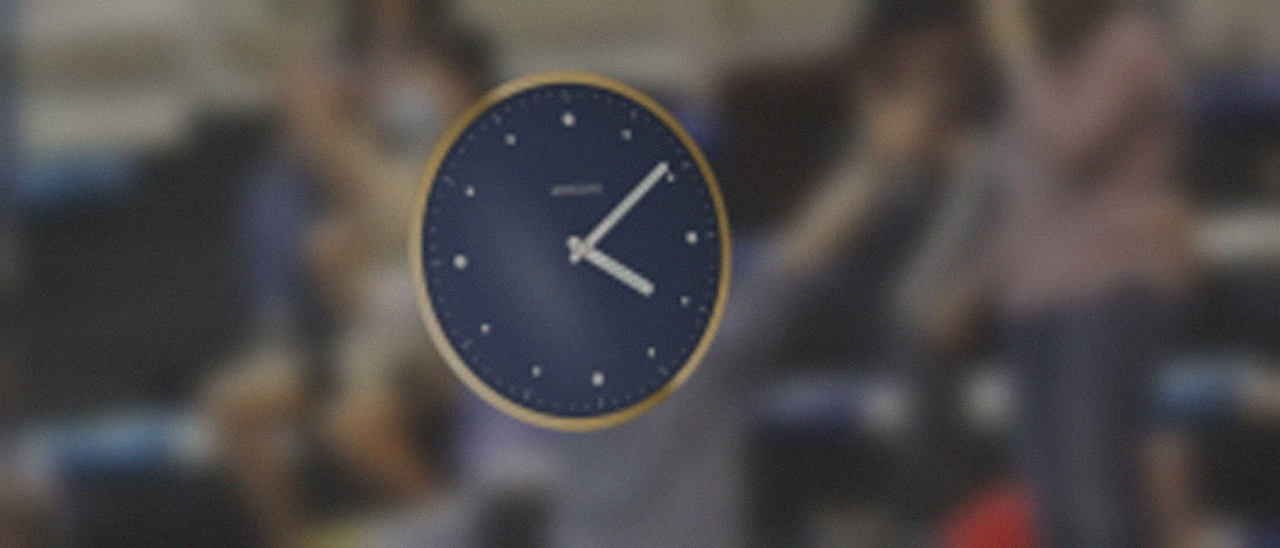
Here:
4 h 09 min
